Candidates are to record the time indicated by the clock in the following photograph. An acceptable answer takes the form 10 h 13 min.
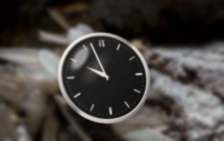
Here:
9 h 57 min
